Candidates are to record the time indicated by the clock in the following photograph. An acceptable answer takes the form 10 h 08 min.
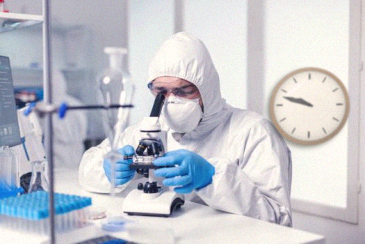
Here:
9 h 48 min
